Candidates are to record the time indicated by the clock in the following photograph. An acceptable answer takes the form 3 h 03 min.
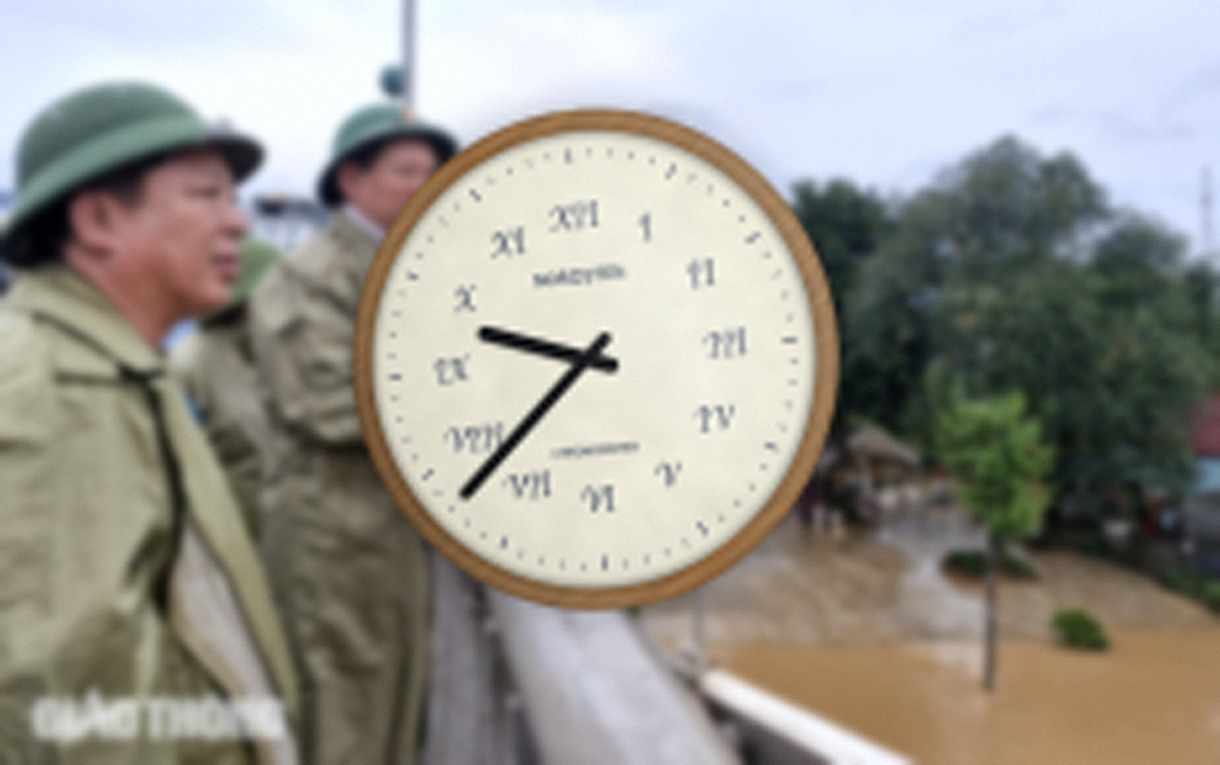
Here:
9 h 38 min
